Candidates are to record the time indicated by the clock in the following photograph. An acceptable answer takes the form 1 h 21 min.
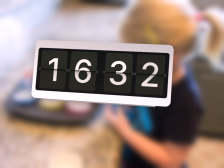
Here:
16 h 32 min
